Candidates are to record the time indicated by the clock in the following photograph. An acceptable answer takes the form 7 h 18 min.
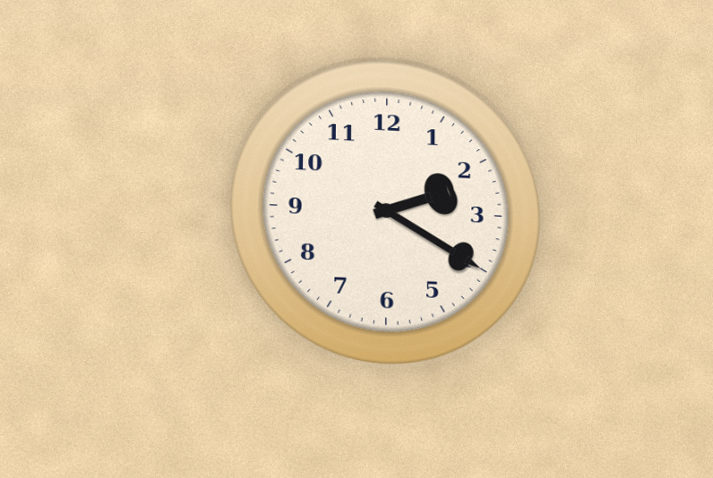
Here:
2 h 20 min
